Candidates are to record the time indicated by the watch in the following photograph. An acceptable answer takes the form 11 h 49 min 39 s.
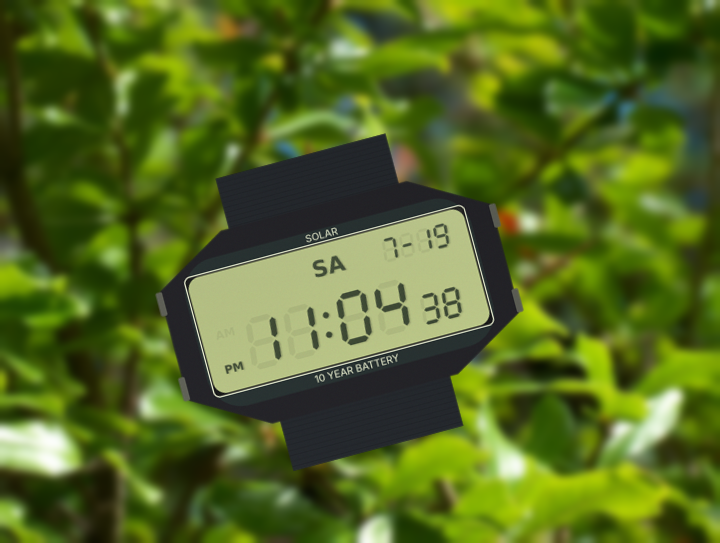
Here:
11 h 04 min 38 s
